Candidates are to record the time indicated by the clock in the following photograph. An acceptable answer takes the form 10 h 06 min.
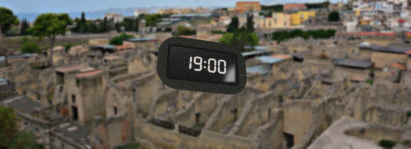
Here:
19 h 00 min
